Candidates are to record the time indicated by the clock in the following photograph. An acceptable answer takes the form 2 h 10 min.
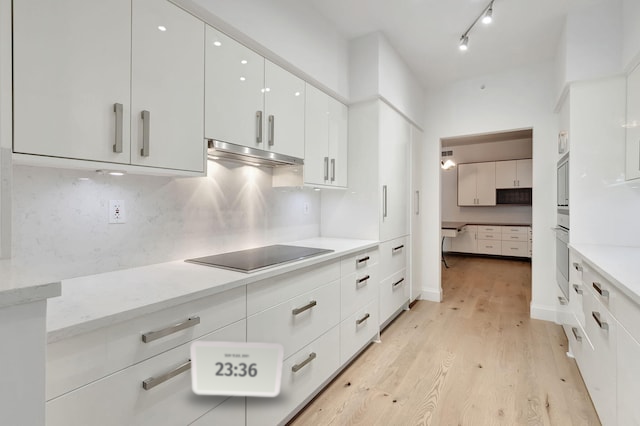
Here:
23 h 36 min
